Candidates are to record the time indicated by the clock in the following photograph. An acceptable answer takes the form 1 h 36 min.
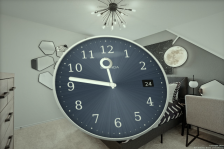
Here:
11 h 47 min
